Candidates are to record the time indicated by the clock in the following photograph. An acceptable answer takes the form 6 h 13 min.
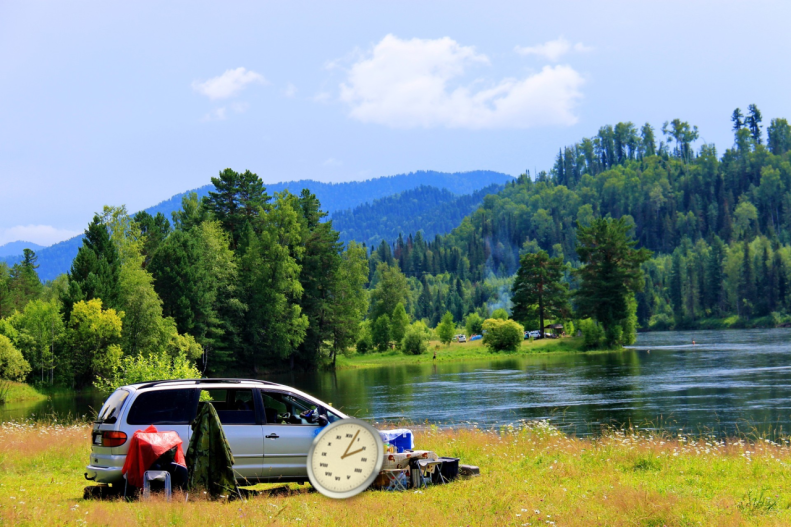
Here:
2 h 03 min
